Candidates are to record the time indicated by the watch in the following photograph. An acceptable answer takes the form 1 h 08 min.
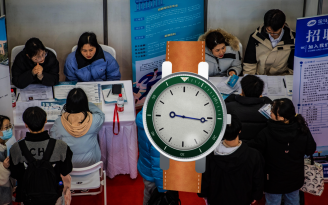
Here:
9 h 16 min
